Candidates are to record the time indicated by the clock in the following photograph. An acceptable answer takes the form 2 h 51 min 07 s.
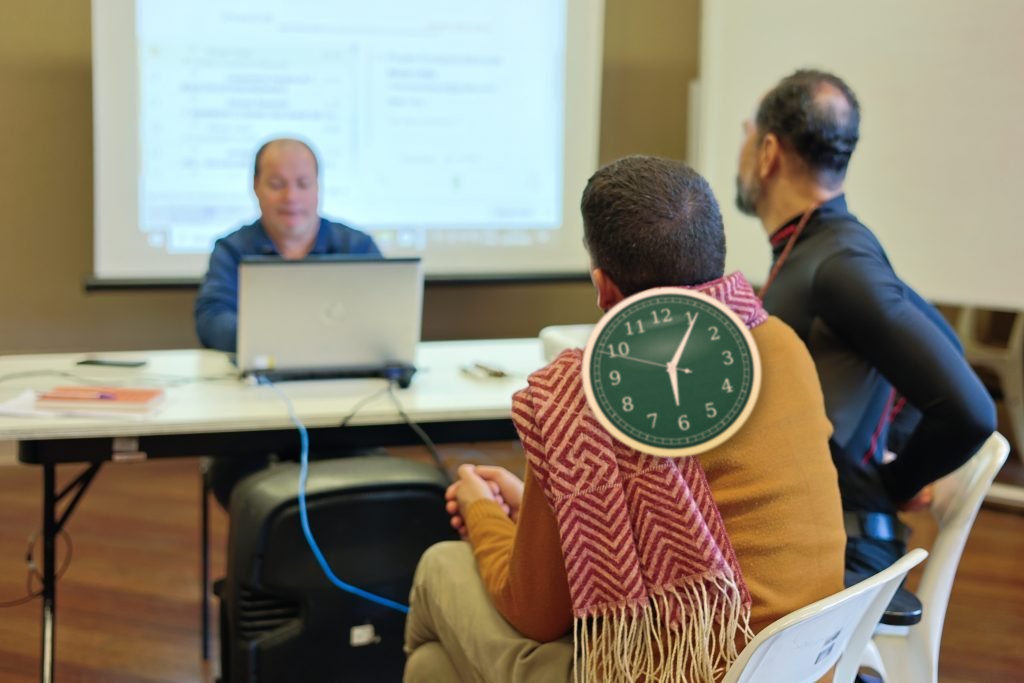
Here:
6 h 05 min 49 s
